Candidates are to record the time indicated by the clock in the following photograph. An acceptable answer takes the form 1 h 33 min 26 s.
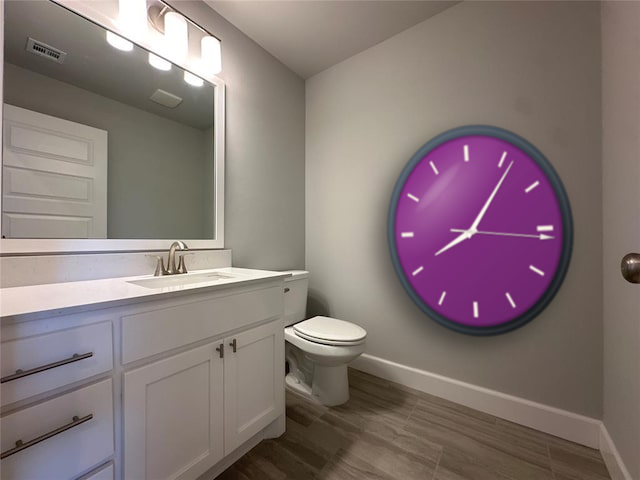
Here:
8 h 06 min 16 s
